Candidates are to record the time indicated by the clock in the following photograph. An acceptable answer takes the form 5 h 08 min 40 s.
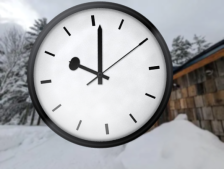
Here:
10 h 01 min 10 s
